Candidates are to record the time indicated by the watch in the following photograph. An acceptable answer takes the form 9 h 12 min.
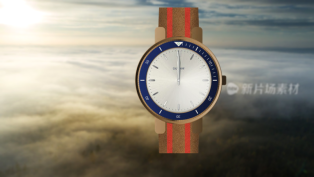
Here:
12 h 00 min
